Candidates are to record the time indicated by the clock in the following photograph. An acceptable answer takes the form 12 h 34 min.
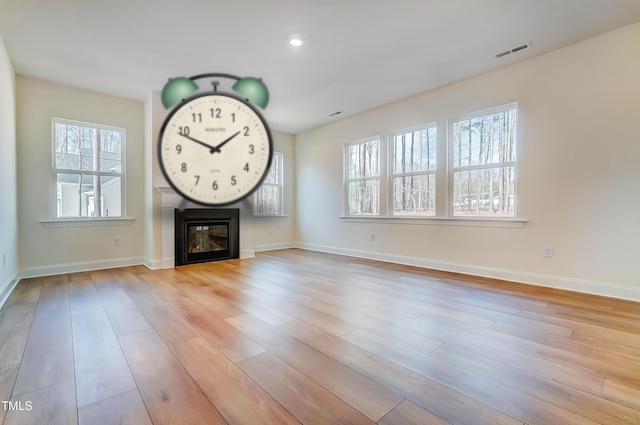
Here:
1 h 49 min
